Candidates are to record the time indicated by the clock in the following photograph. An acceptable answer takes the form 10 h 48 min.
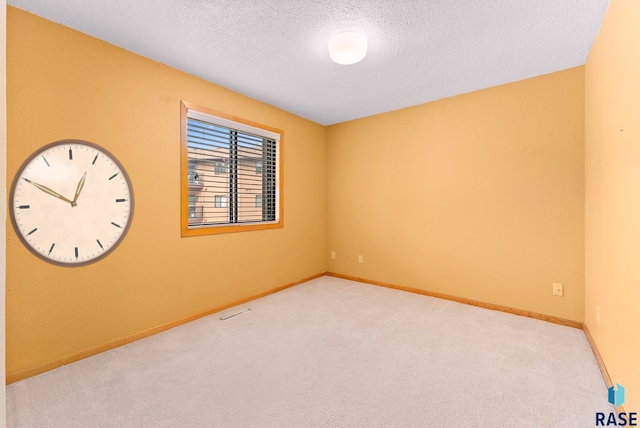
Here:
12 h 50 min
